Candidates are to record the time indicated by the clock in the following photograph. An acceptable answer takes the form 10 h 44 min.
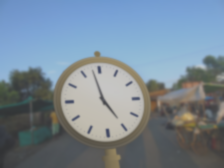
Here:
4 h 58 min
